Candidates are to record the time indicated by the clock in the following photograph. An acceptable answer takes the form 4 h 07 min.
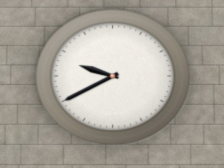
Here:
9 h 40 min
